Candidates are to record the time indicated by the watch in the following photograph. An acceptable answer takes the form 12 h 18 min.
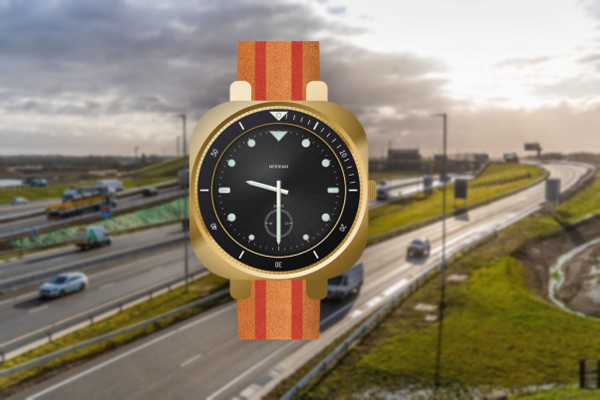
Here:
9 h 30 min
